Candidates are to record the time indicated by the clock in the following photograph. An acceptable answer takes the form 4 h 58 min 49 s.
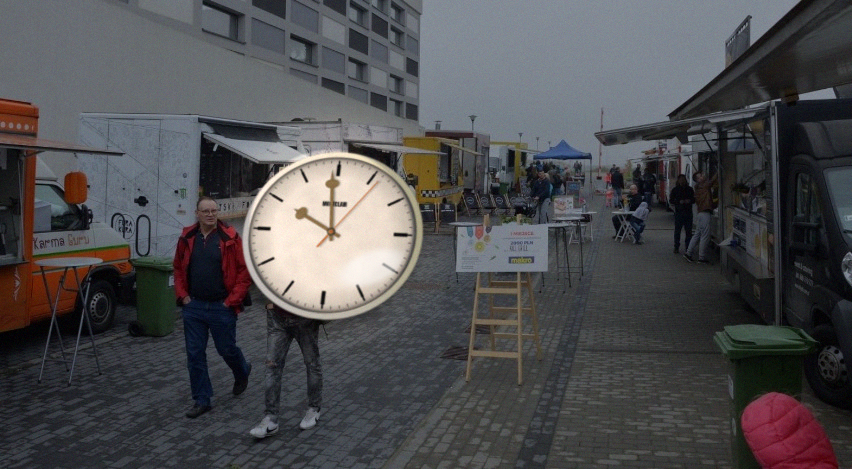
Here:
9 h 59 min 06 s
